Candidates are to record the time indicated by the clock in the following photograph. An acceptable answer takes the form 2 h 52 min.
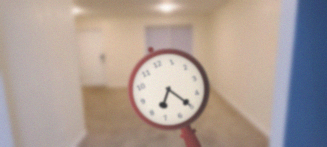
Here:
7 h 25 min
